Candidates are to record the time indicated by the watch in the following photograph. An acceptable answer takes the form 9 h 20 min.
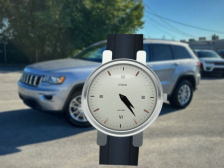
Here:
4 h 24 min
